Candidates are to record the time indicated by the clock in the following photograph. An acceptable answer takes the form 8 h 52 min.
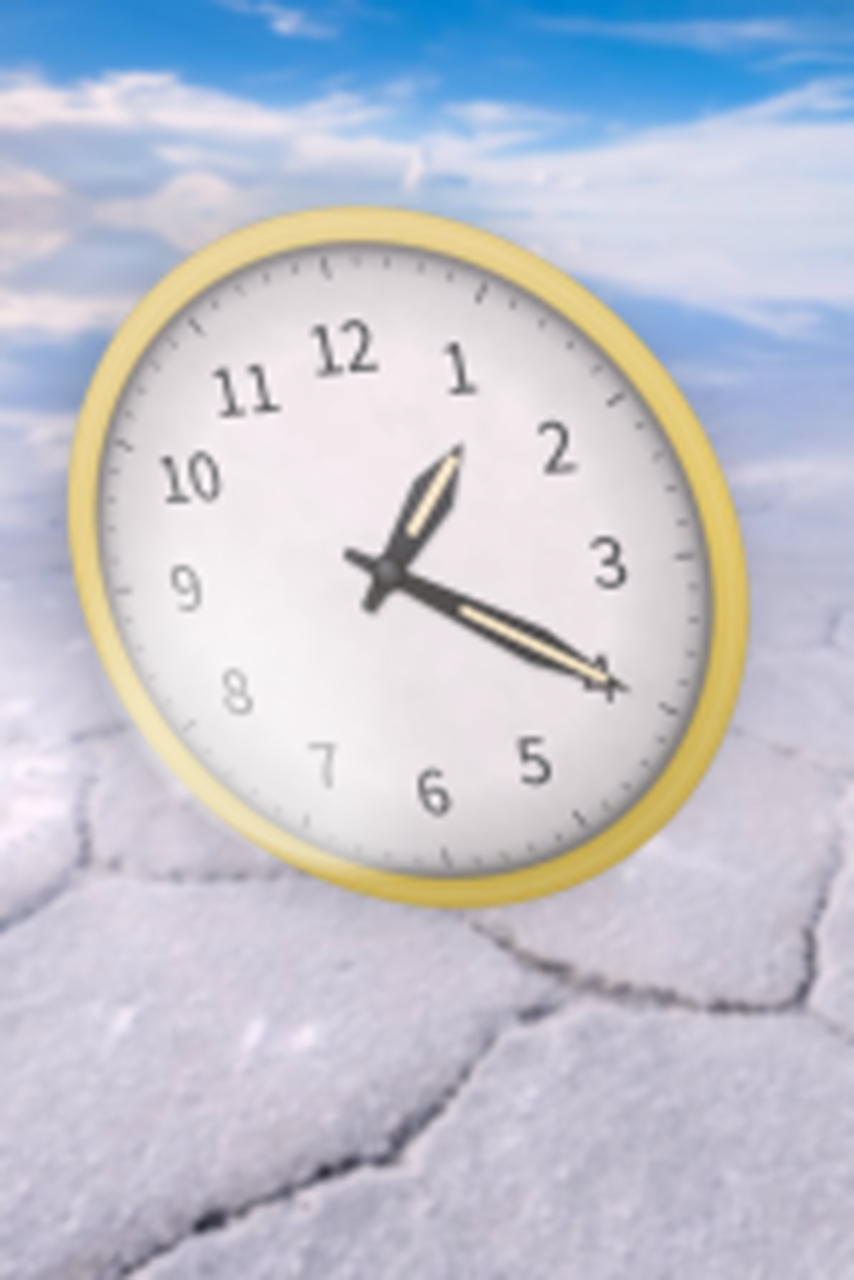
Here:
1 h 20 min
